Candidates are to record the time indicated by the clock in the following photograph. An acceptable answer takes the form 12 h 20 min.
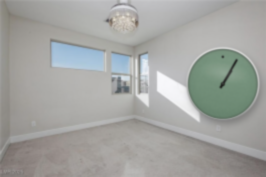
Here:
1 h 05 min
